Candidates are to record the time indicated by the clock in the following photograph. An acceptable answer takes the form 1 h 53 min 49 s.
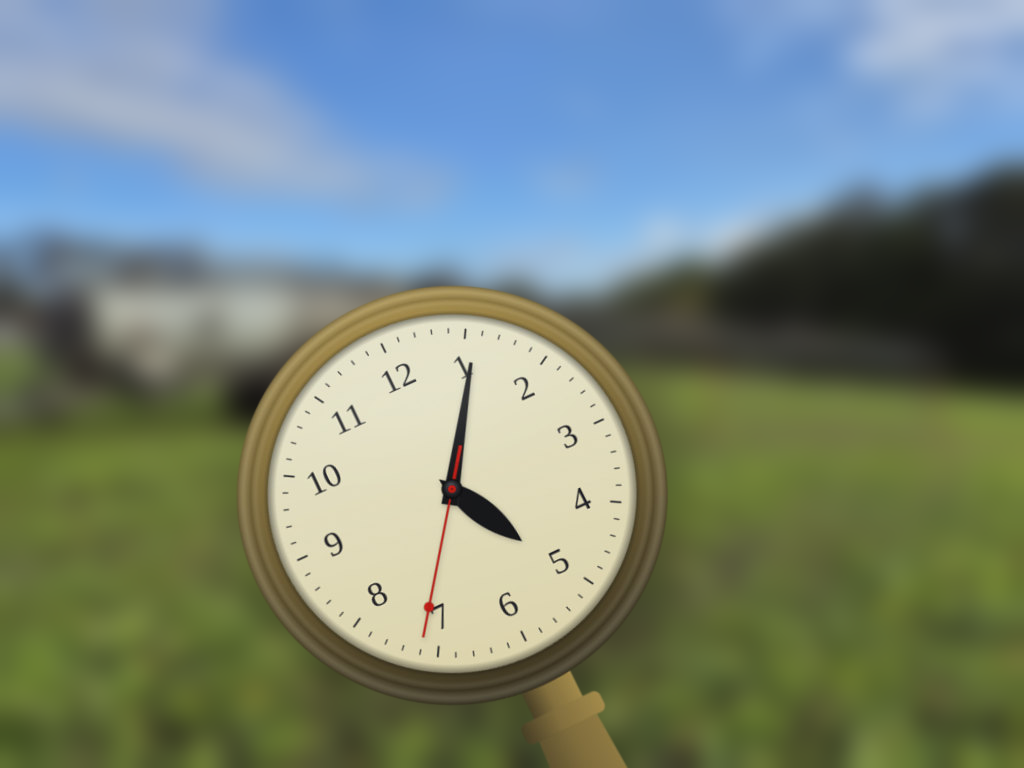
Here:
5 h 05 min 36 s
